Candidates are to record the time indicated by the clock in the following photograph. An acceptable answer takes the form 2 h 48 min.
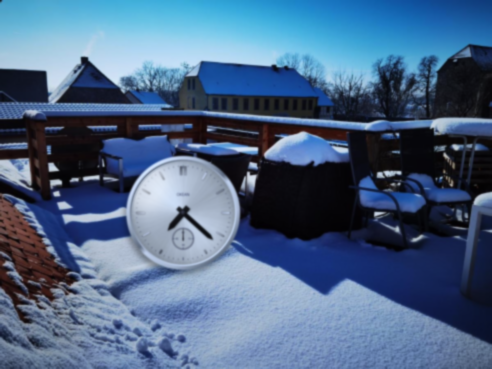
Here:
7 h 22 min
